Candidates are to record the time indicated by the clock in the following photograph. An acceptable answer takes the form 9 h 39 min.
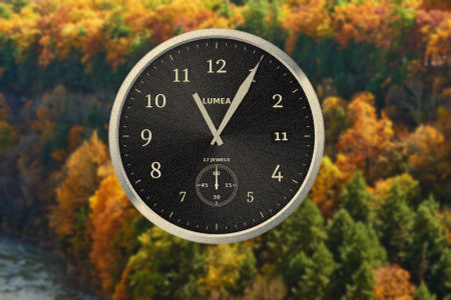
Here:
11 h 05 min
